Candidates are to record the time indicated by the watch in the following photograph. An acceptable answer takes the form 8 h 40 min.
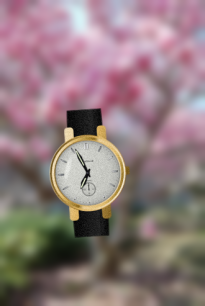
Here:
6 h 56 min
